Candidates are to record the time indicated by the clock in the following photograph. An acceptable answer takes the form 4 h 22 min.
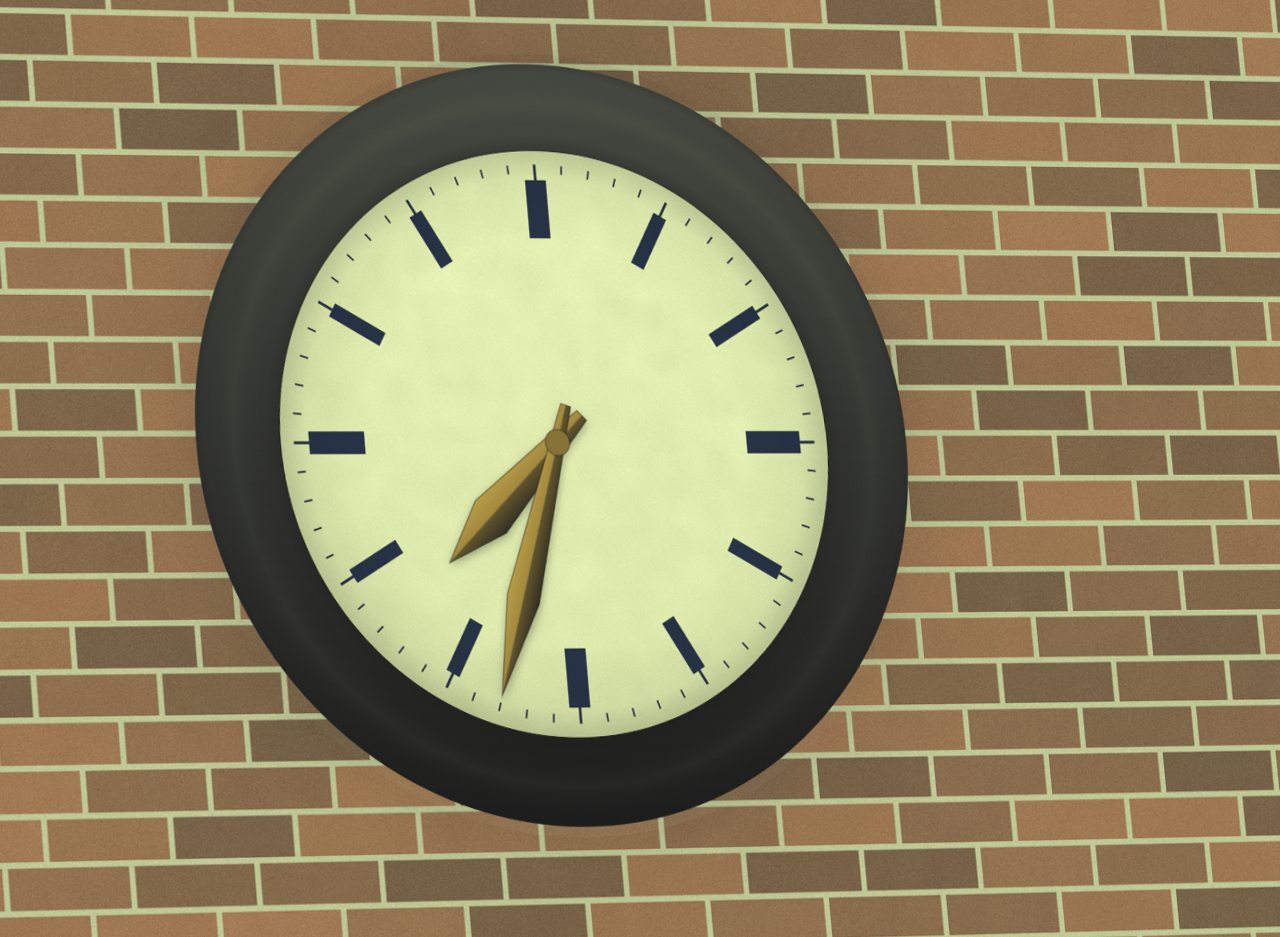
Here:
7 h 33 min
